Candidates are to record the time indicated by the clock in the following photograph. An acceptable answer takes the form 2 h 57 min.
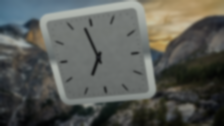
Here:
6 h 58 min
